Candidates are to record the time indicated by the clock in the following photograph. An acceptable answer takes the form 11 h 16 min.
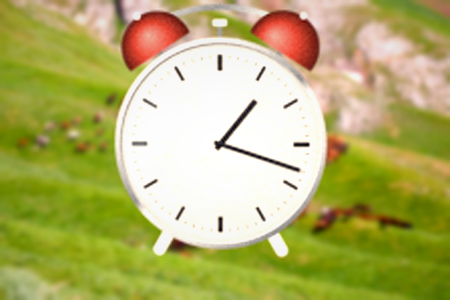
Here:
1 h 18 min
